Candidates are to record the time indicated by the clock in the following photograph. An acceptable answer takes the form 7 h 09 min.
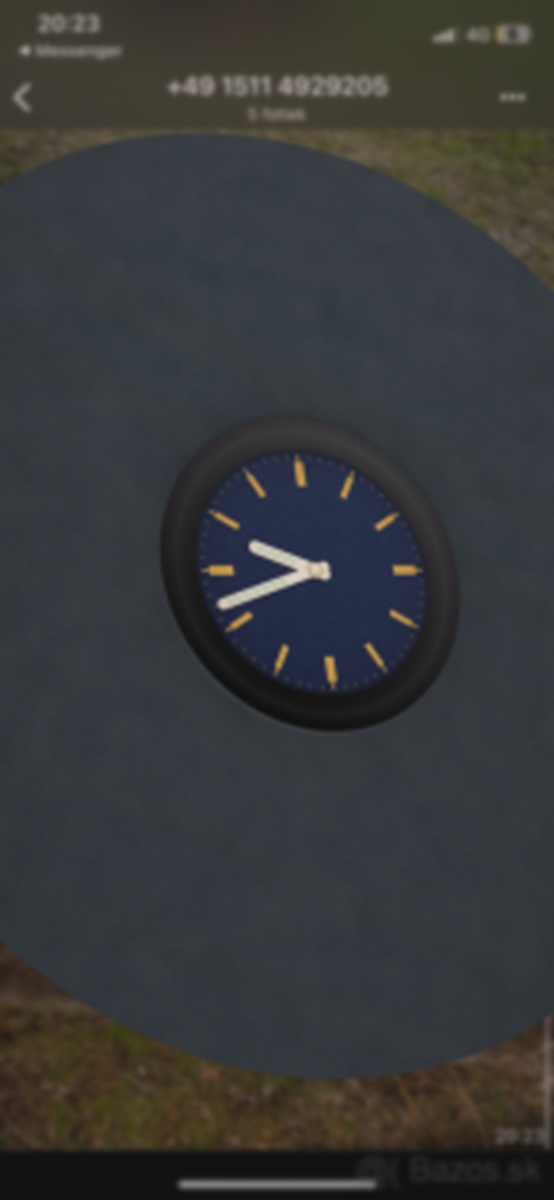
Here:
9 h 42 min
